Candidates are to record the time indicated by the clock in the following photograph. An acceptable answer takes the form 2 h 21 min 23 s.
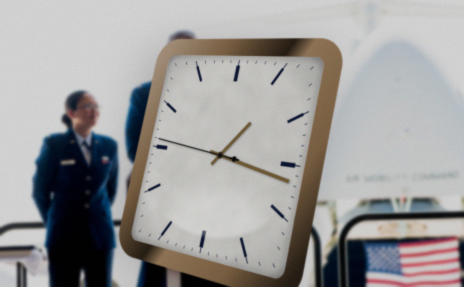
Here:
1 h 16 min 46 s
